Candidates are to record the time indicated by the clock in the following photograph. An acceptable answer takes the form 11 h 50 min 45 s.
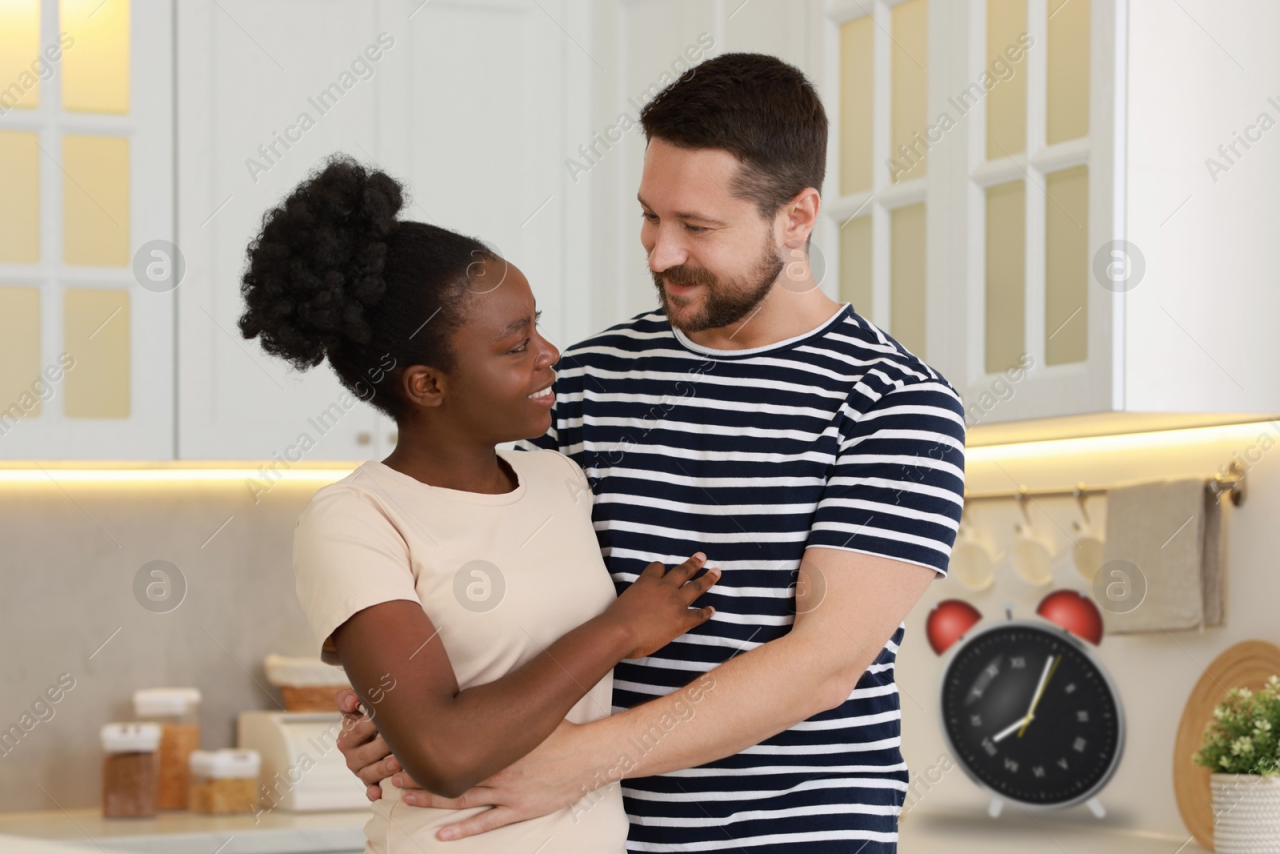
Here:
8 h 05 min 06 s
